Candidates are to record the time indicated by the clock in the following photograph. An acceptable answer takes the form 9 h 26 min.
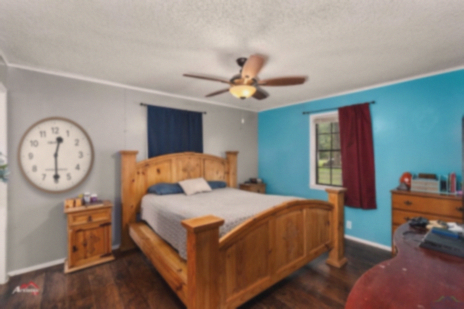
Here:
12 h 30 min
